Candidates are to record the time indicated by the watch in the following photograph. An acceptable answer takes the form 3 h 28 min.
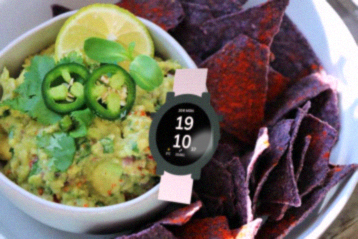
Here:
19 h 10 min
